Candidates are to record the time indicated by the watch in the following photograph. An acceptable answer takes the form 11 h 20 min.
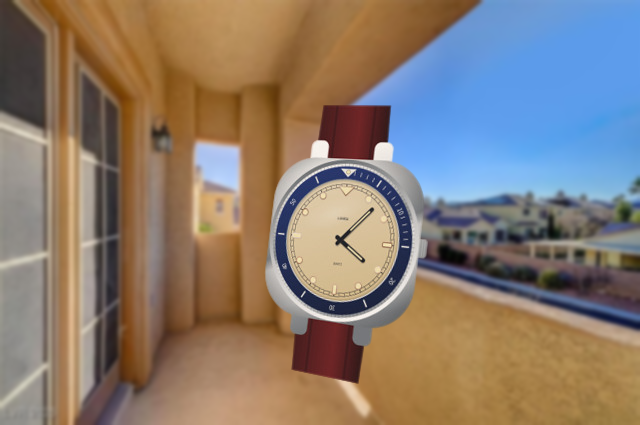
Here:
4 h 07 min
